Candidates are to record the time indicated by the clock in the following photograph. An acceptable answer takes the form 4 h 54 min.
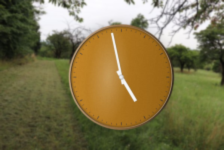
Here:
4 h 58 min
